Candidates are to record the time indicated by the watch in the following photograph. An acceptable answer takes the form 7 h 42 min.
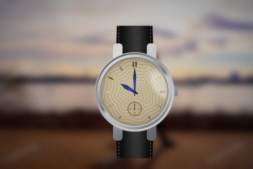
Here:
10 h 00 min
